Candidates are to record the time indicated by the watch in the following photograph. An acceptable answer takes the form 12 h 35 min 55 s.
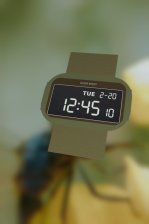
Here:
12 h 45 min 10 s
